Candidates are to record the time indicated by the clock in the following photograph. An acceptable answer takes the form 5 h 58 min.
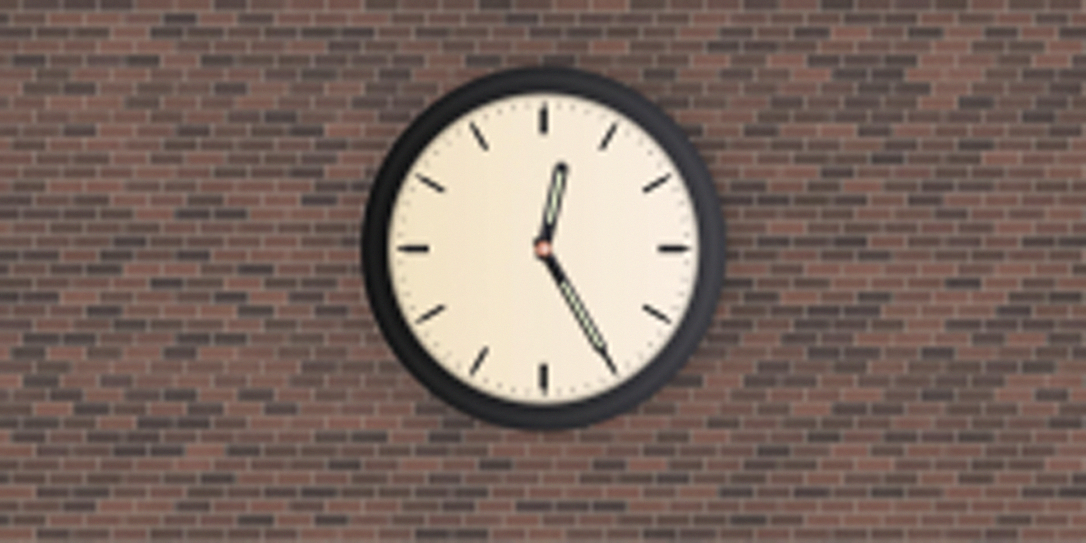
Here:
12 h 25 min
